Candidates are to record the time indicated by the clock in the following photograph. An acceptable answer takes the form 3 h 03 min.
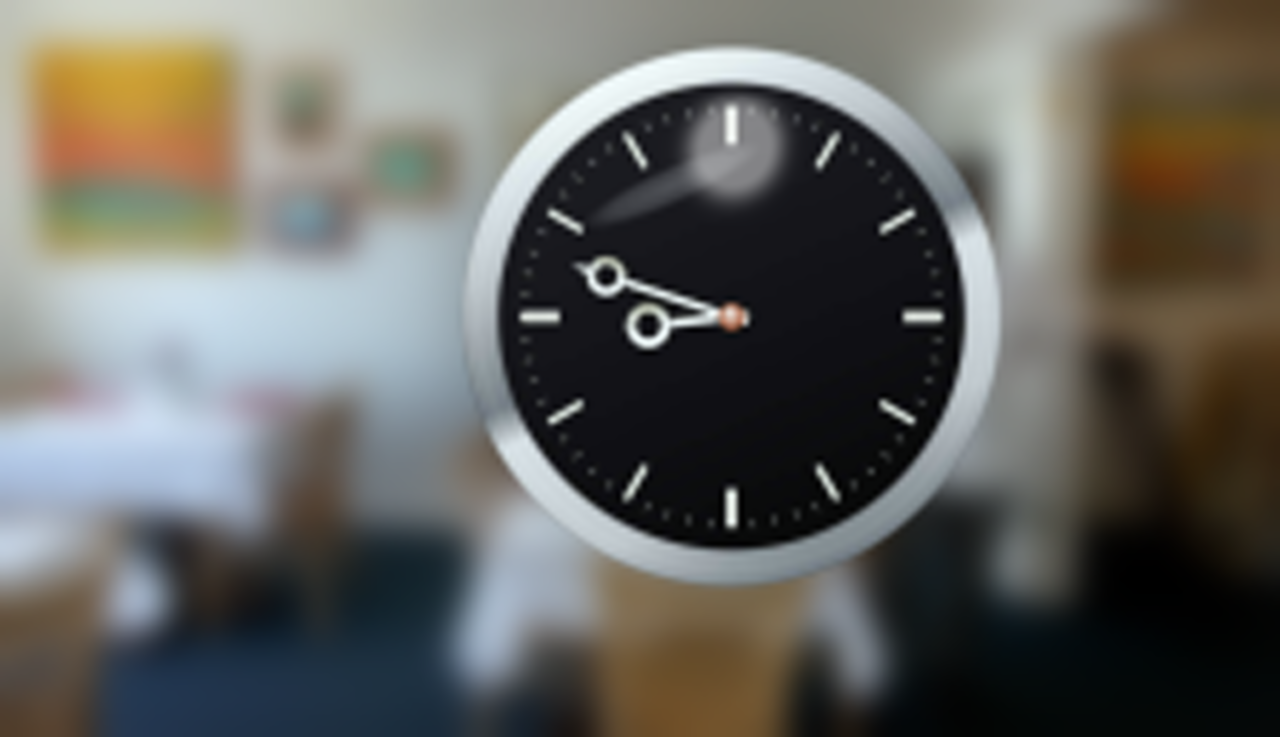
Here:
8 h 48 min
